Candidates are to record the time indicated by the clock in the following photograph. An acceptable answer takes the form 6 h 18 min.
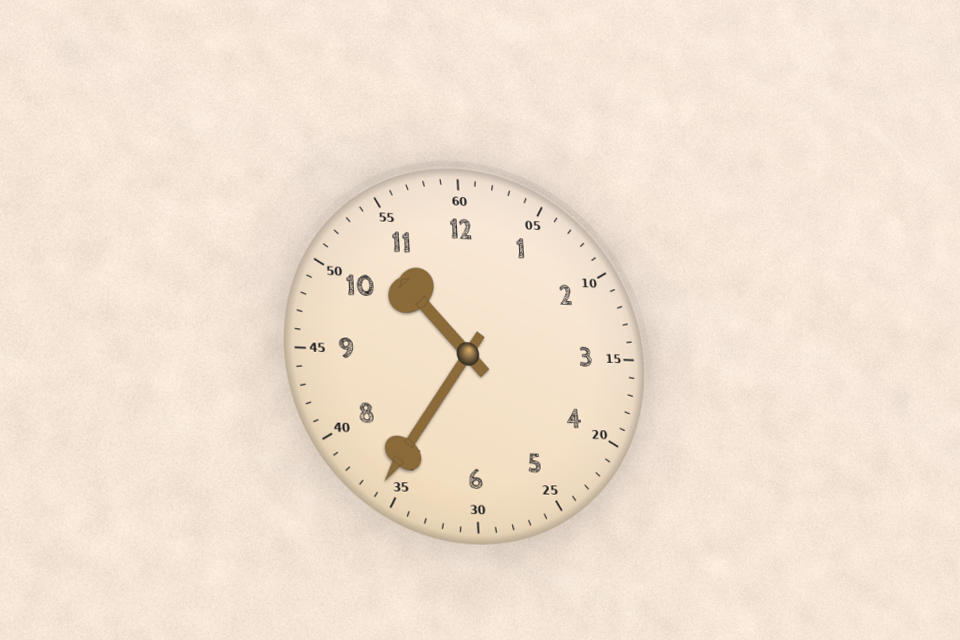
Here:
10 h 36 min
